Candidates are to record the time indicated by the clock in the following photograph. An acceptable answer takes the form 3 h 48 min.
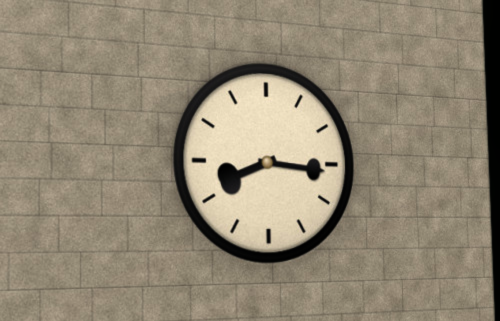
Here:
8 h 16 min
